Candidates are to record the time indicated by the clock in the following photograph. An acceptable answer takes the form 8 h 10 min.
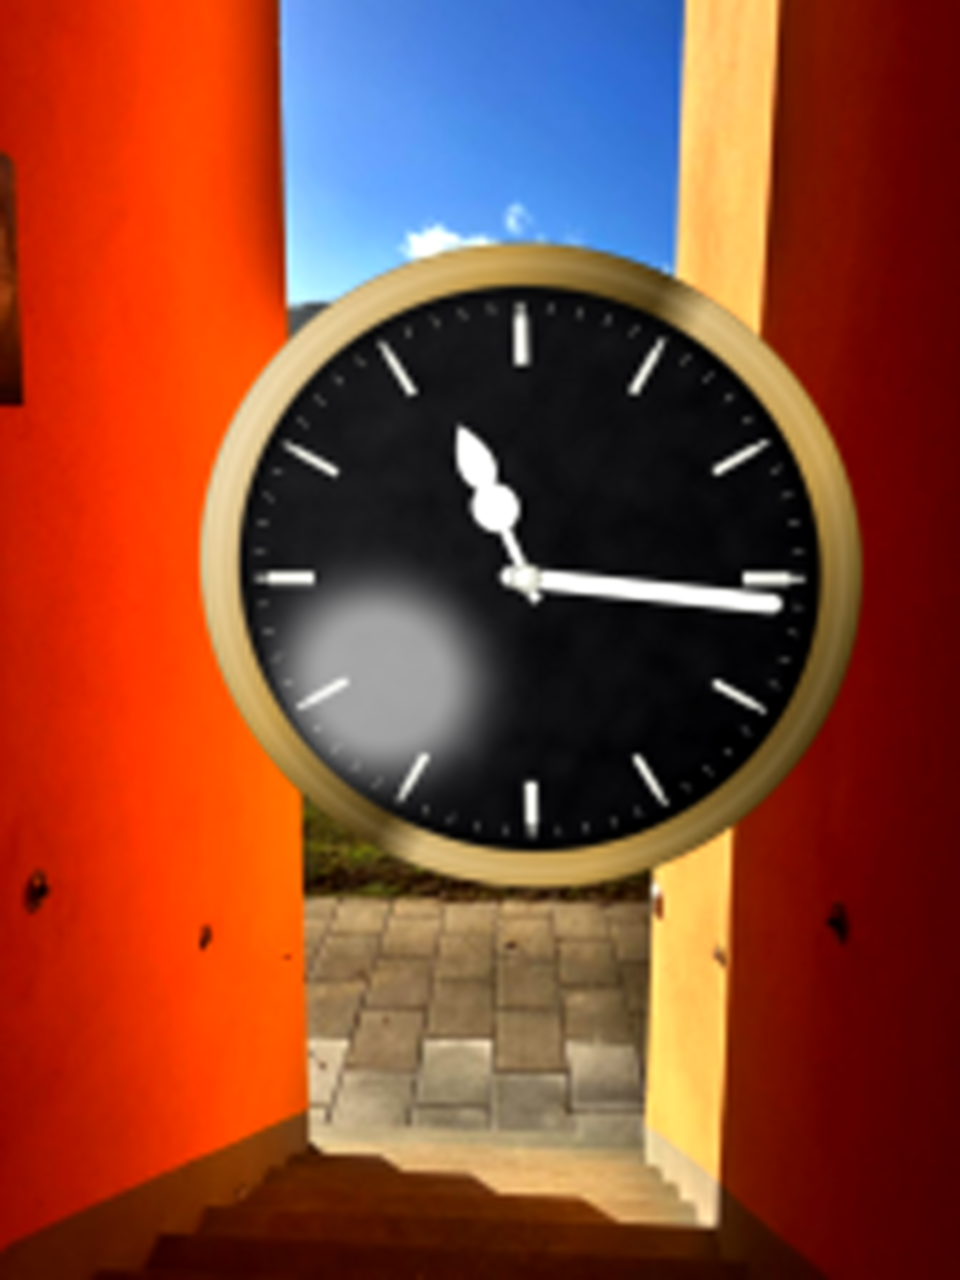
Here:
11 h 16 min
